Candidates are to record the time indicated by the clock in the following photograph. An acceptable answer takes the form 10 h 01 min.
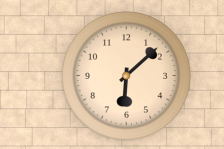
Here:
6 h 08 min
